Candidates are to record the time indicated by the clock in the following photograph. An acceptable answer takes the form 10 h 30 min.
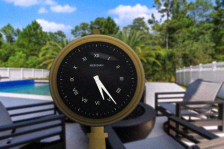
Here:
5 h 24 min
